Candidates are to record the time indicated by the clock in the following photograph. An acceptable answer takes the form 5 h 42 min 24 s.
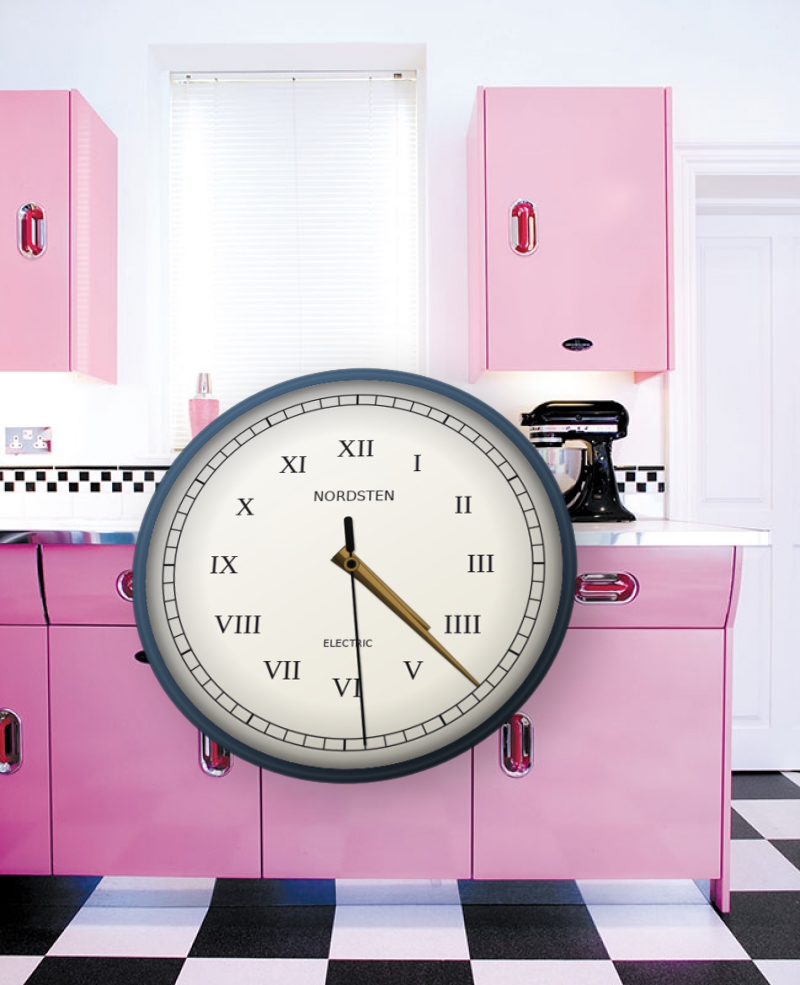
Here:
4 h 22 min 29 s
